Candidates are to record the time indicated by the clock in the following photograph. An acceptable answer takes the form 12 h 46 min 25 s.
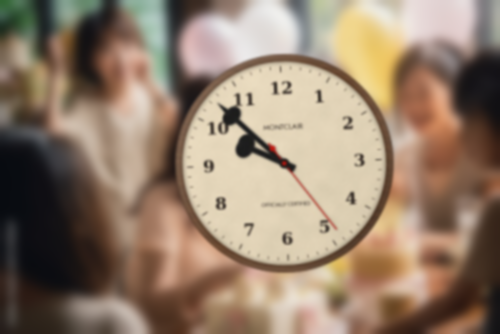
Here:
9 h 52 min 24 s
